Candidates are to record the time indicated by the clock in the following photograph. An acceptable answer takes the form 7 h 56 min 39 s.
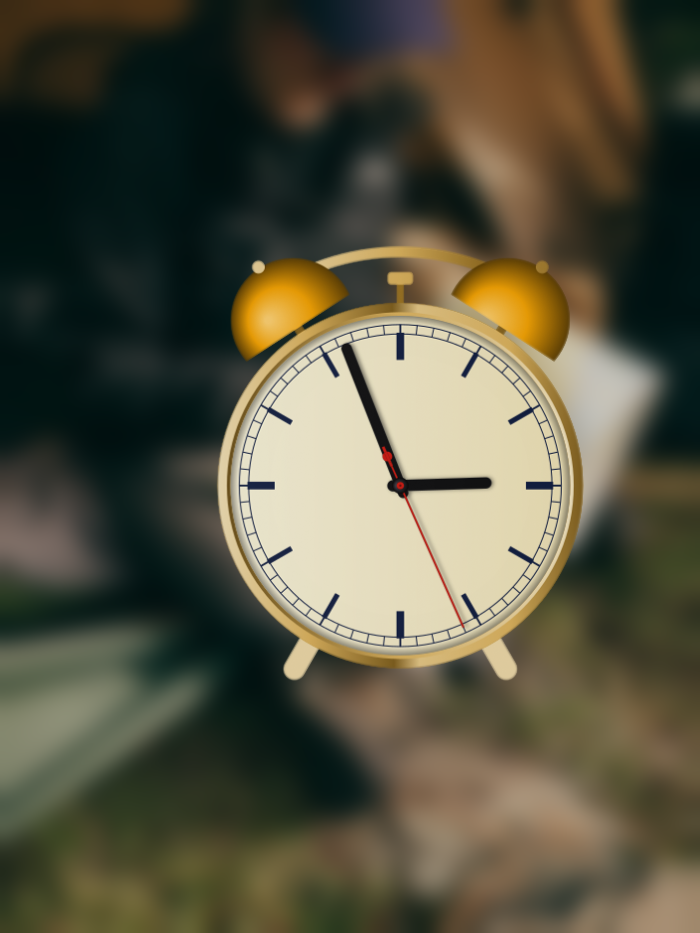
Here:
2 h 56 min 26 s
